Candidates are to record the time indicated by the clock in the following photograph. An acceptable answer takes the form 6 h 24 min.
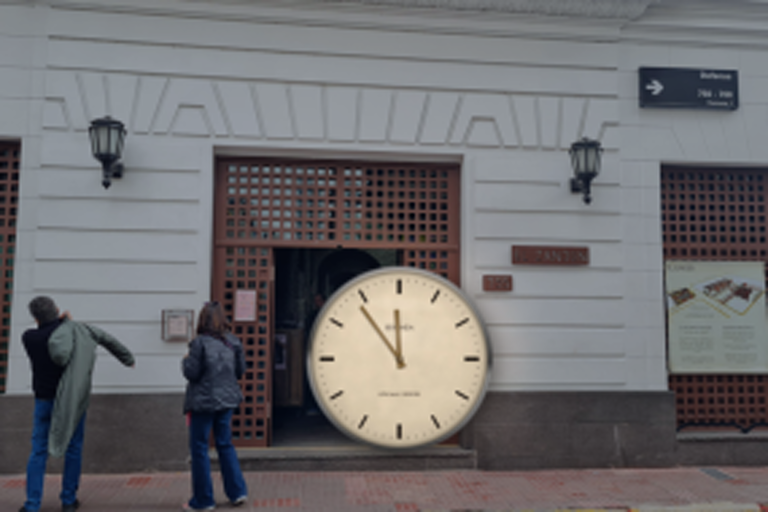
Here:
11 h 54 min
